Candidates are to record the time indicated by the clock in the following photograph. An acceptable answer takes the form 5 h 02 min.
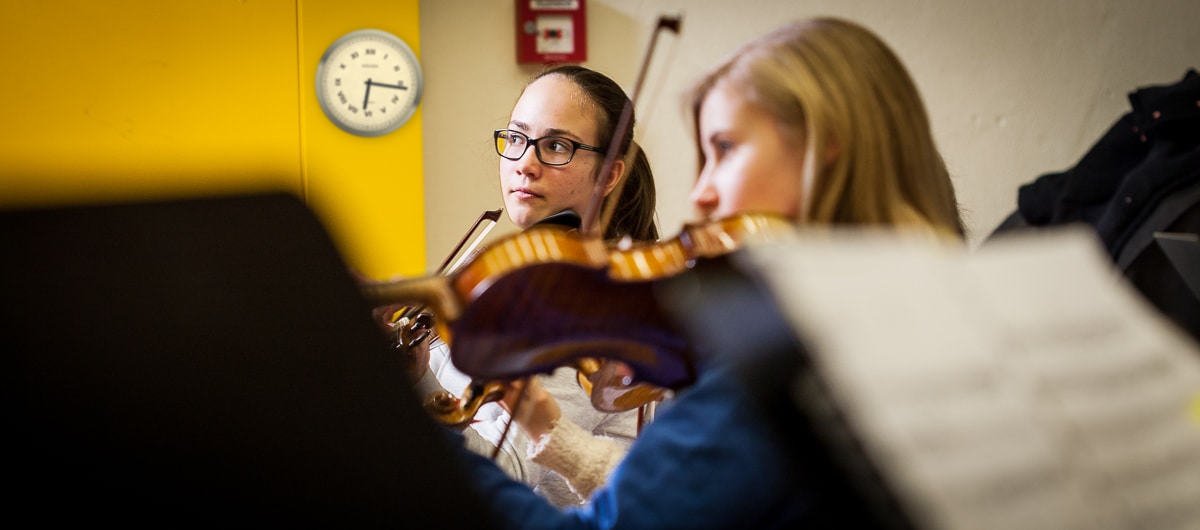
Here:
6 h 16 min
